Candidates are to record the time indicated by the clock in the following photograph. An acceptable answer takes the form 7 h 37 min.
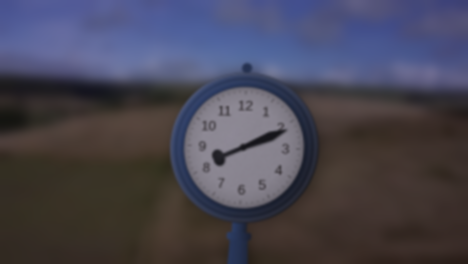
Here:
8 h 11 min
